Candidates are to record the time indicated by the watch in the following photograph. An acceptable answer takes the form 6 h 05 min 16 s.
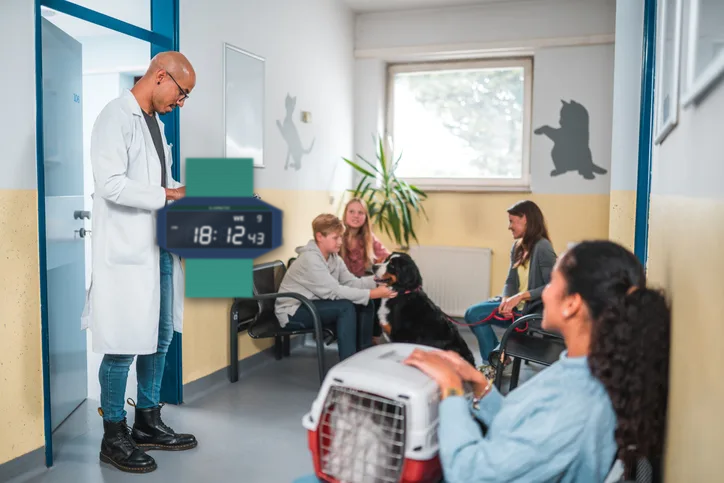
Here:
18 h 12 min 43 s
